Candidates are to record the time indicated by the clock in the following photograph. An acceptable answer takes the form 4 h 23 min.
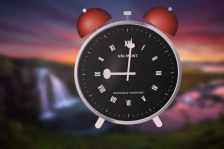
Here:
9 h 01 min
